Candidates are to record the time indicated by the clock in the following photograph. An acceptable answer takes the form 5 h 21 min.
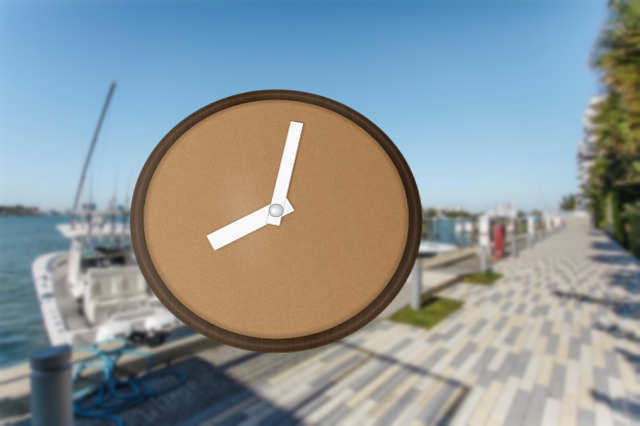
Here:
8 h 02 min
